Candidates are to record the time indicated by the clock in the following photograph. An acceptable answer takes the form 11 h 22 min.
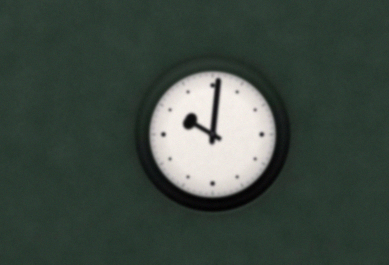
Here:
10 h 01 min
